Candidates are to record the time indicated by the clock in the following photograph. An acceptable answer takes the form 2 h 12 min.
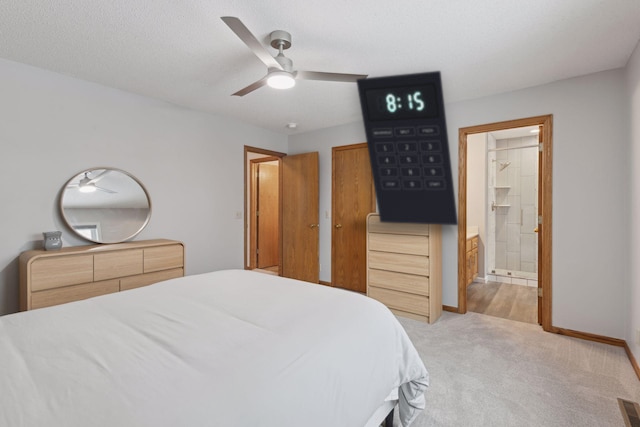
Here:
8 h 15 min
